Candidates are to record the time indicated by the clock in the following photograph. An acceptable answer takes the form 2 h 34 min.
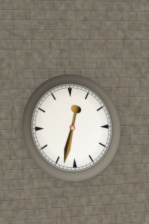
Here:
12 h 33 min
